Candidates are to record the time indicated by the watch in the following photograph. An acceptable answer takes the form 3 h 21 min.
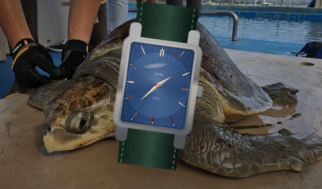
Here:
1 h 37 min
